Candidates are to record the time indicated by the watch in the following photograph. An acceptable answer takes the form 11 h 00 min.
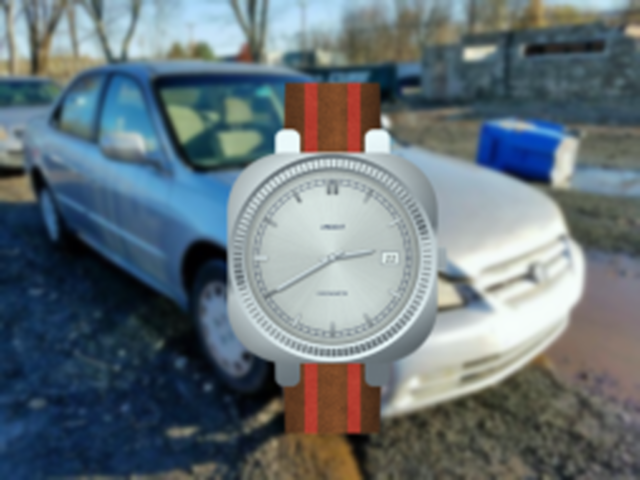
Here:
2 h 40 min
